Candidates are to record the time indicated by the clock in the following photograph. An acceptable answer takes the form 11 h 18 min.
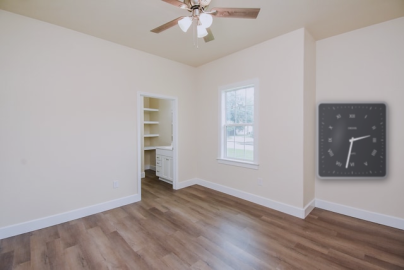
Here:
2 h 32 min
